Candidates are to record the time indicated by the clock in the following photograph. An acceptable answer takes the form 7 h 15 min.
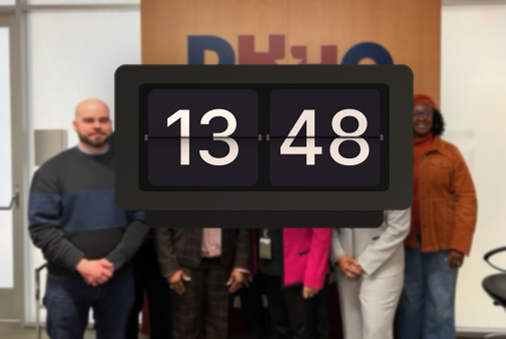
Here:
13 h 48 min
